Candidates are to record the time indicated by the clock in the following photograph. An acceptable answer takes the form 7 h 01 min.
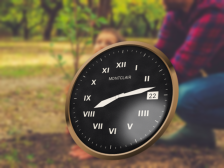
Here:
8 h 13 min
